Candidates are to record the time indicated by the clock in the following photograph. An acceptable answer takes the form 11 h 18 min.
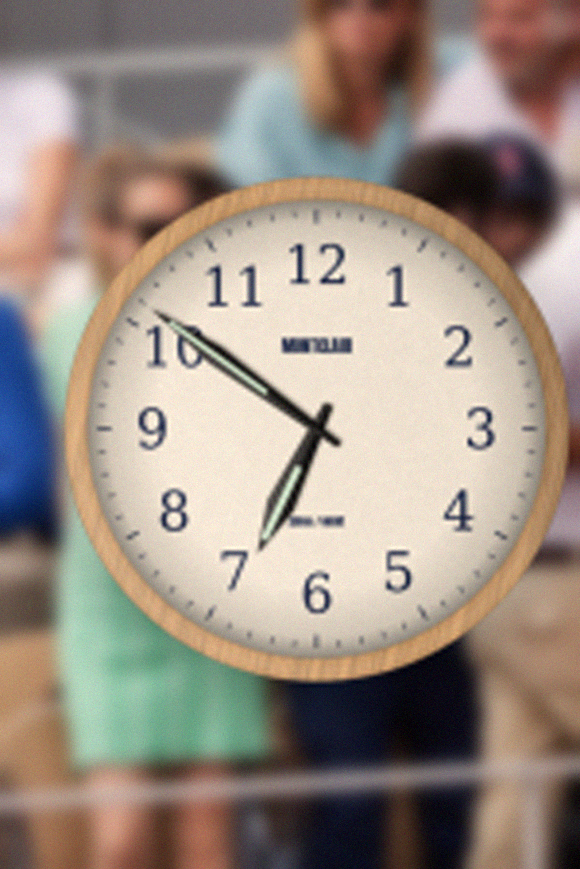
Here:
6 h 51 min
